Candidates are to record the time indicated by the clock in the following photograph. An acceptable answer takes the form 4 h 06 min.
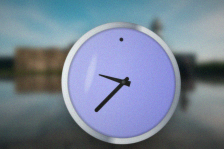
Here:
9 h 38 min
